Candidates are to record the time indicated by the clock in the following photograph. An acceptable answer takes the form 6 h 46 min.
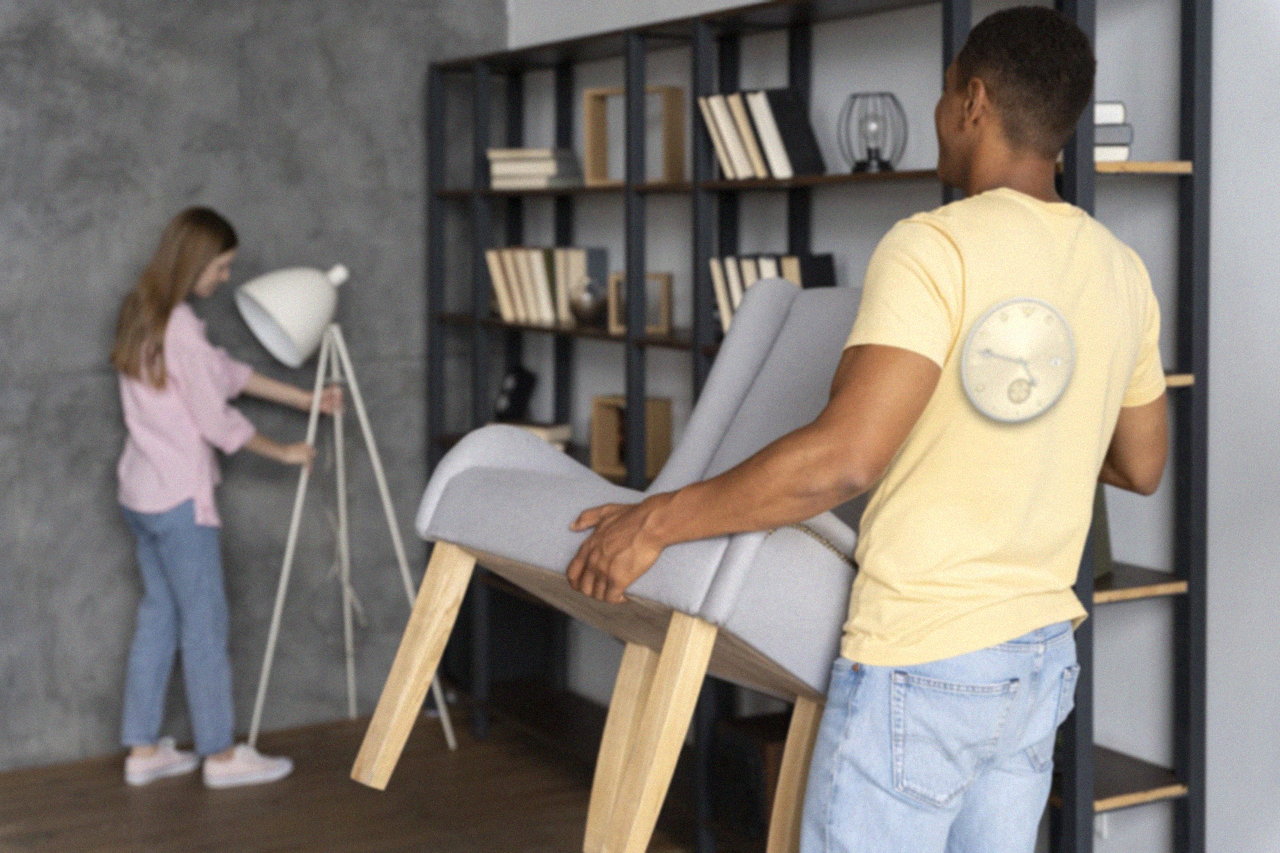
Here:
4 h 47 min
